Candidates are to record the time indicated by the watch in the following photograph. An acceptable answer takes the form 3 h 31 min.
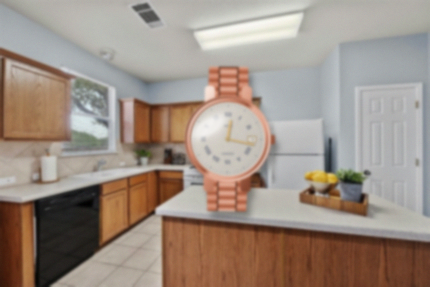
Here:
12 h 17 min
